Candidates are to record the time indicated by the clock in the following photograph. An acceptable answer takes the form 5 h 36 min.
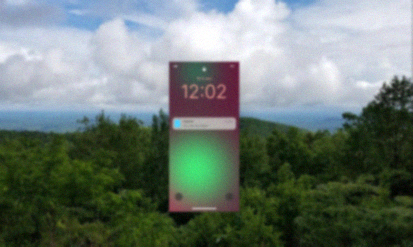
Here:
12 h 02 min
